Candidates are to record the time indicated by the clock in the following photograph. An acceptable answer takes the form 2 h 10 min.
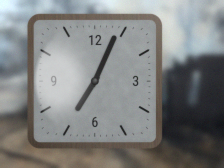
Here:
7 h 04 min
